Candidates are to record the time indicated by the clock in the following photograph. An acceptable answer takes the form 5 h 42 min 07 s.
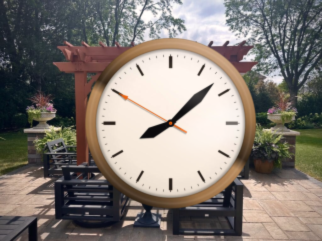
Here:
8 h 07 min 50 s
